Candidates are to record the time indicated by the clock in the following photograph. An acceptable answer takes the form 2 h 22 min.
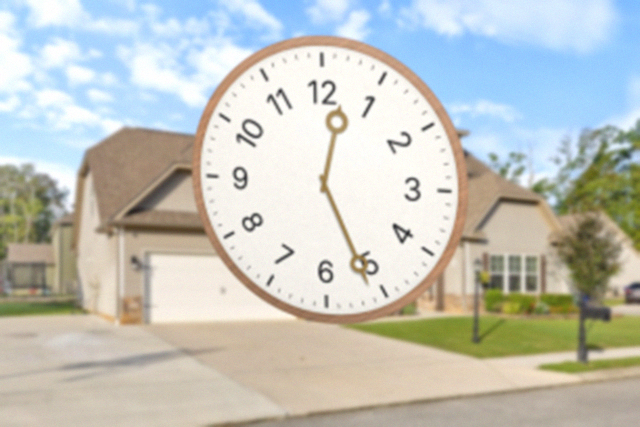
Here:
12 h 26 min
